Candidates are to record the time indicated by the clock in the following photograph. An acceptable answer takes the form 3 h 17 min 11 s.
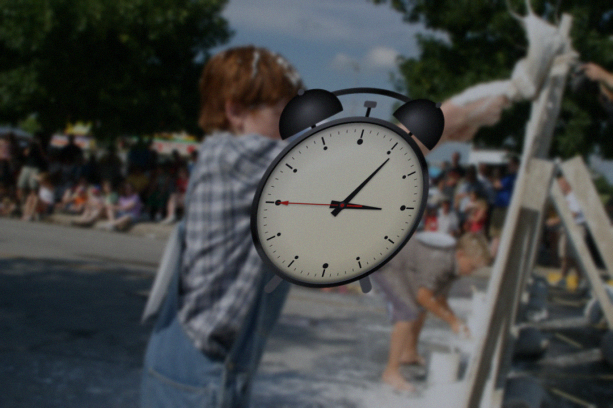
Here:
3 h 05 min 45 s
